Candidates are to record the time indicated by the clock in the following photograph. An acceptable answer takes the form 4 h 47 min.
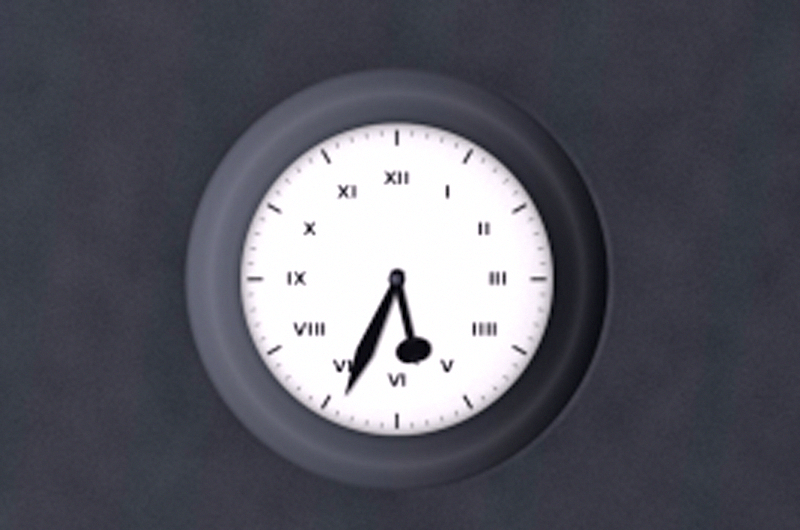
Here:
5 h 34 min
